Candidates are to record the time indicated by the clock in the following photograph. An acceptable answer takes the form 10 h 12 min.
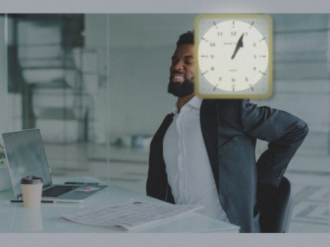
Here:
1 h 04 min
